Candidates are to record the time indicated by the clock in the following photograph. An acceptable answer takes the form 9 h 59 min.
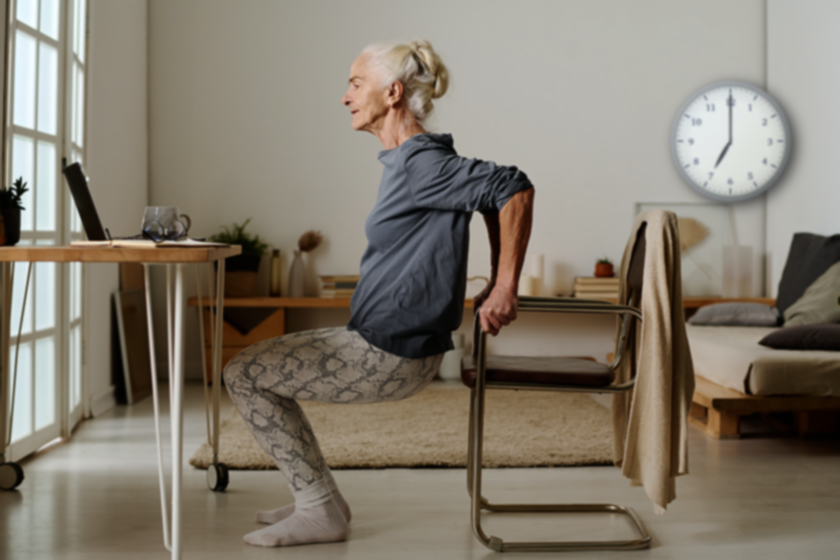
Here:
7 h 00 min
